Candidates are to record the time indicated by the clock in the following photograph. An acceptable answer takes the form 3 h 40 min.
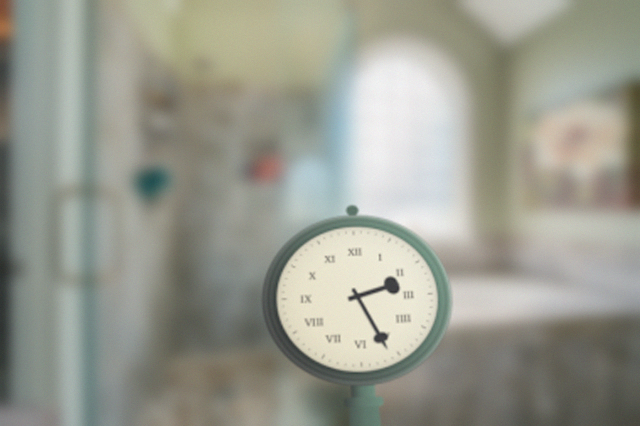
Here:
2 h 26 min
